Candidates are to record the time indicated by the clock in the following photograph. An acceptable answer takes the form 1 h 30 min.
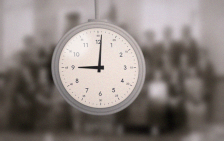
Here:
9 h 01 min
